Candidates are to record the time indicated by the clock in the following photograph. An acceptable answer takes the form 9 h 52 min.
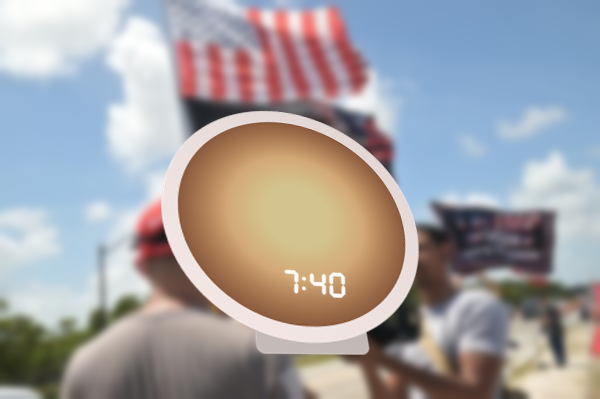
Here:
7 h 40 min
